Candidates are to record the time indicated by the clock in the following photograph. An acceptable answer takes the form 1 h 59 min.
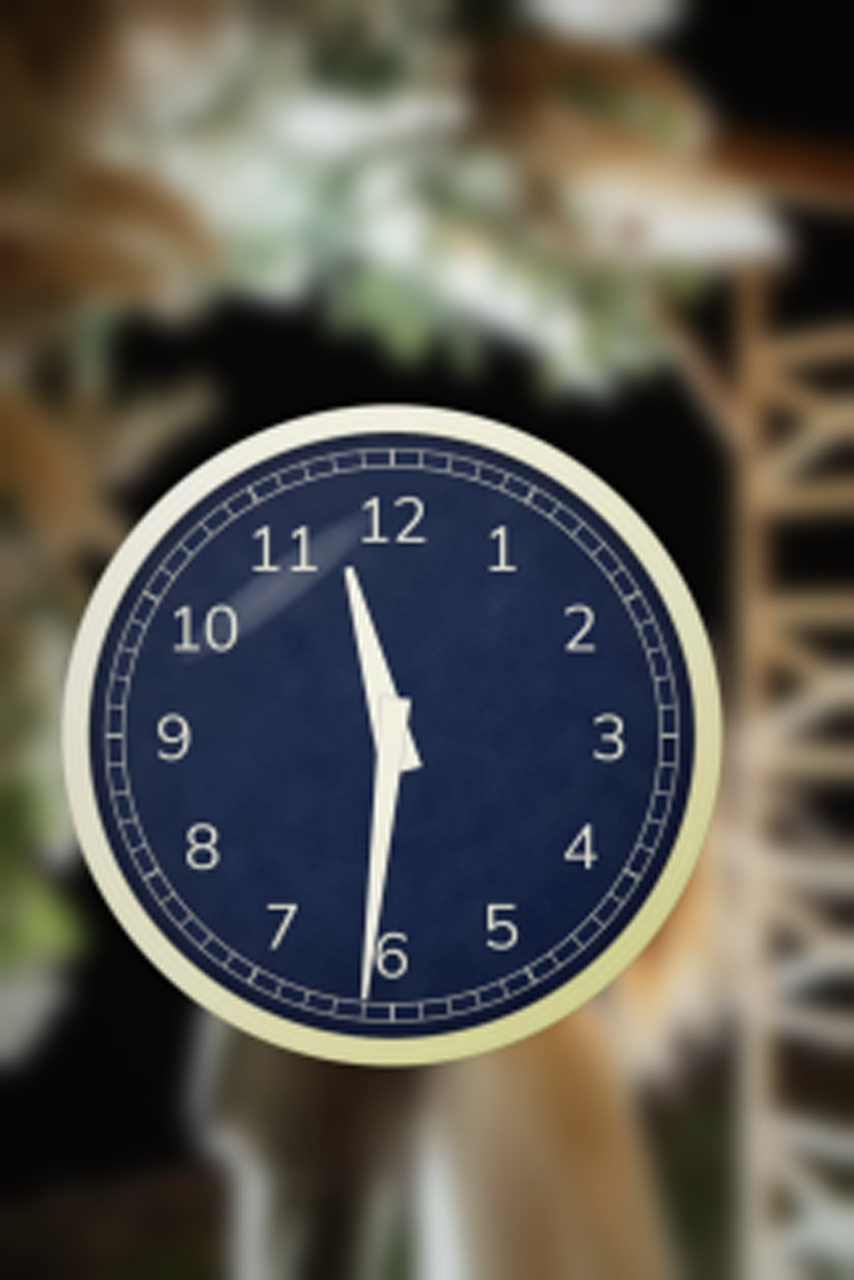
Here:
11 h 31 min
